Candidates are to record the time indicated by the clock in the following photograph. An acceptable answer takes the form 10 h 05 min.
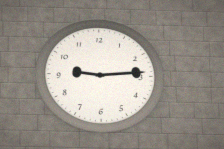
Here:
9 h 14 min
